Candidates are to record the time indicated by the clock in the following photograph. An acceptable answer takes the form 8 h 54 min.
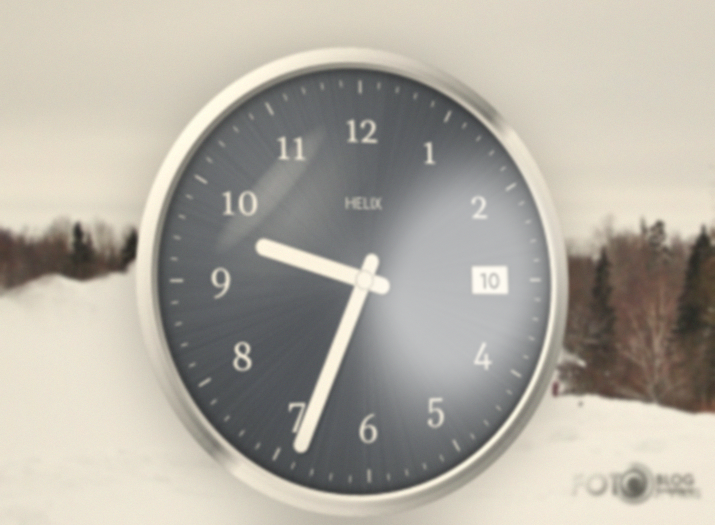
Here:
9 h 34 min
